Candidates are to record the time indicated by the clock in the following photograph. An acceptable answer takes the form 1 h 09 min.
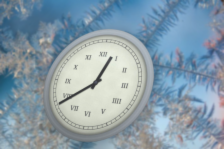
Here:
12 h 39 min
